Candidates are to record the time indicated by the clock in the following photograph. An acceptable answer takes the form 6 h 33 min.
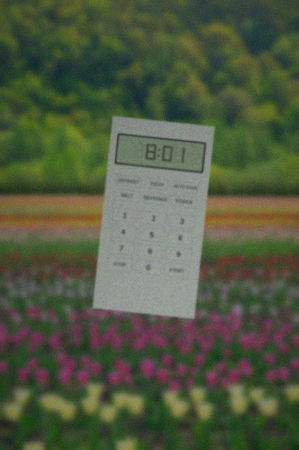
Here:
8 h 01 min
